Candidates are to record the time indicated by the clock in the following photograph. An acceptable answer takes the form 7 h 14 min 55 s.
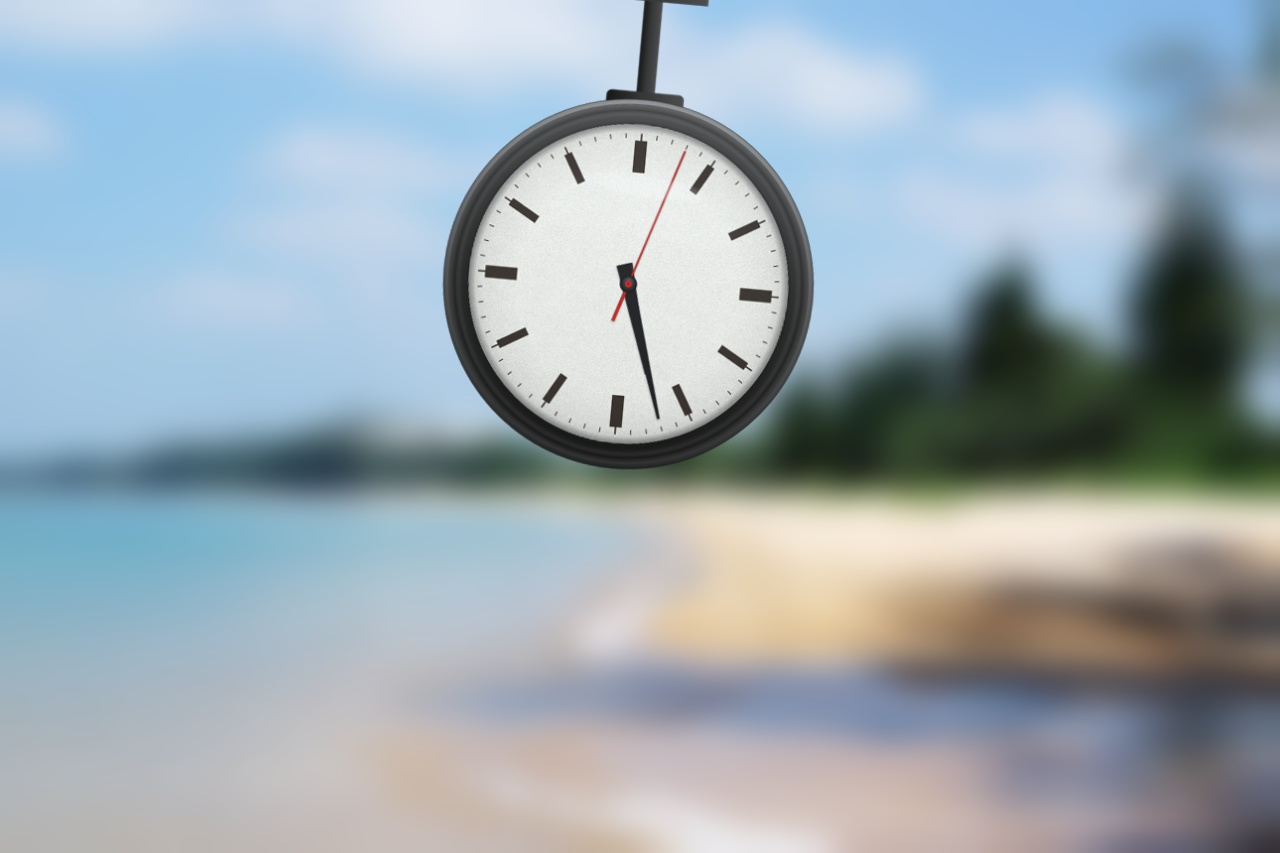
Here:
5 h 27 min 03 s
